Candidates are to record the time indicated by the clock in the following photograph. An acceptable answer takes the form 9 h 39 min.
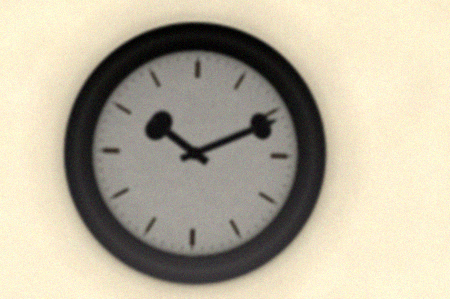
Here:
10 h 11 min
